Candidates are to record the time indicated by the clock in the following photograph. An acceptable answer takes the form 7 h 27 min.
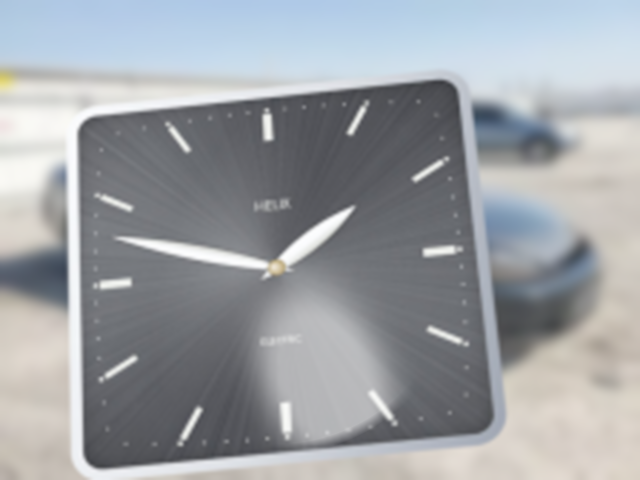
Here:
1 h 48 min
